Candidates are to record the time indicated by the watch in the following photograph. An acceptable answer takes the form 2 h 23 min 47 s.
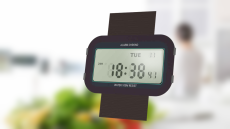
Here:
18 h 38 min 41 s
